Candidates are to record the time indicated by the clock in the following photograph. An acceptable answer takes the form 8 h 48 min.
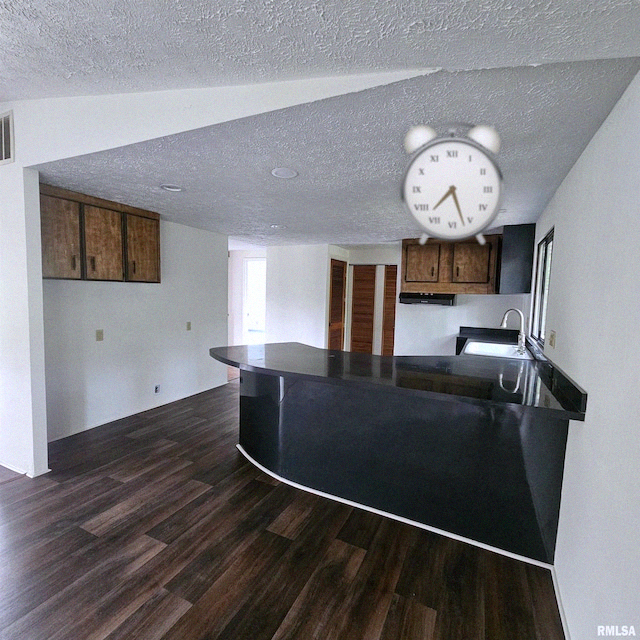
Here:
7 h 27 min
